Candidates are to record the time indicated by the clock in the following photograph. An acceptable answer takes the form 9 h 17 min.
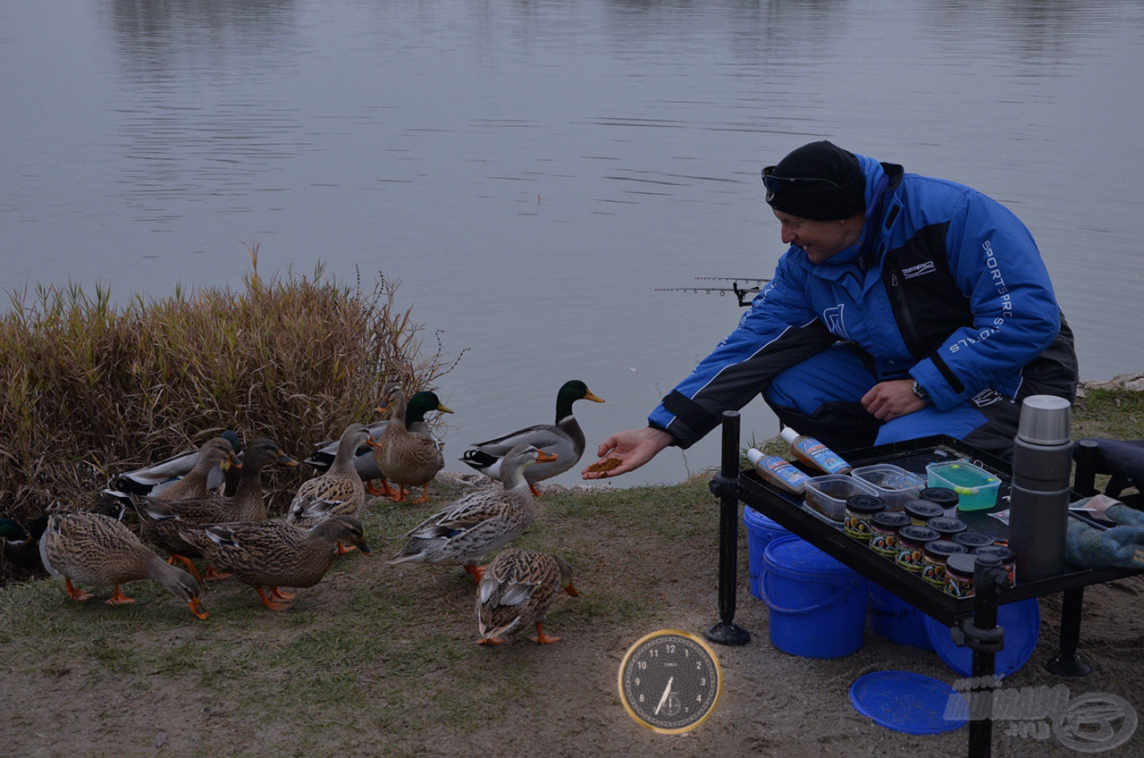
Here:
6 h 34 min
